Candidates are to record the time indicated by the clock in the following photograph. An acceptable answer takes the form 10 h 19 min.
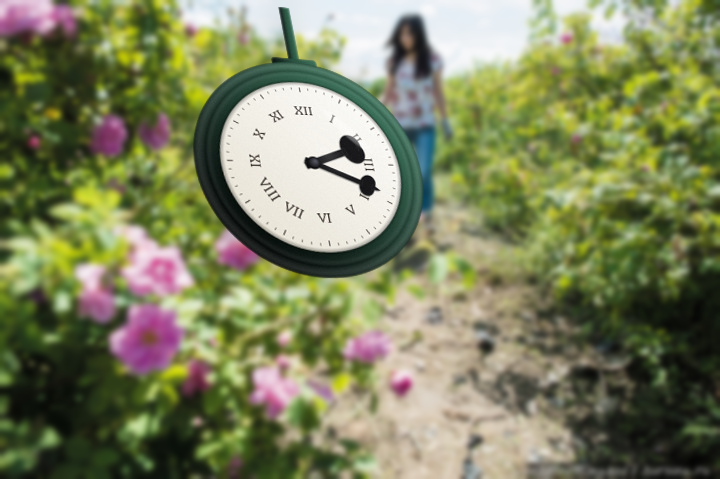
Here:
2 h 19 min
